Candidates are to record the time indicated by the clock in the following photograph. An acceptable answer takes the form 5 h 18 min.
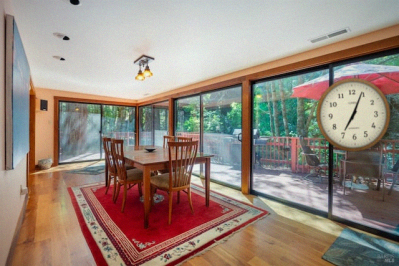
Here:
7 h 04 min
